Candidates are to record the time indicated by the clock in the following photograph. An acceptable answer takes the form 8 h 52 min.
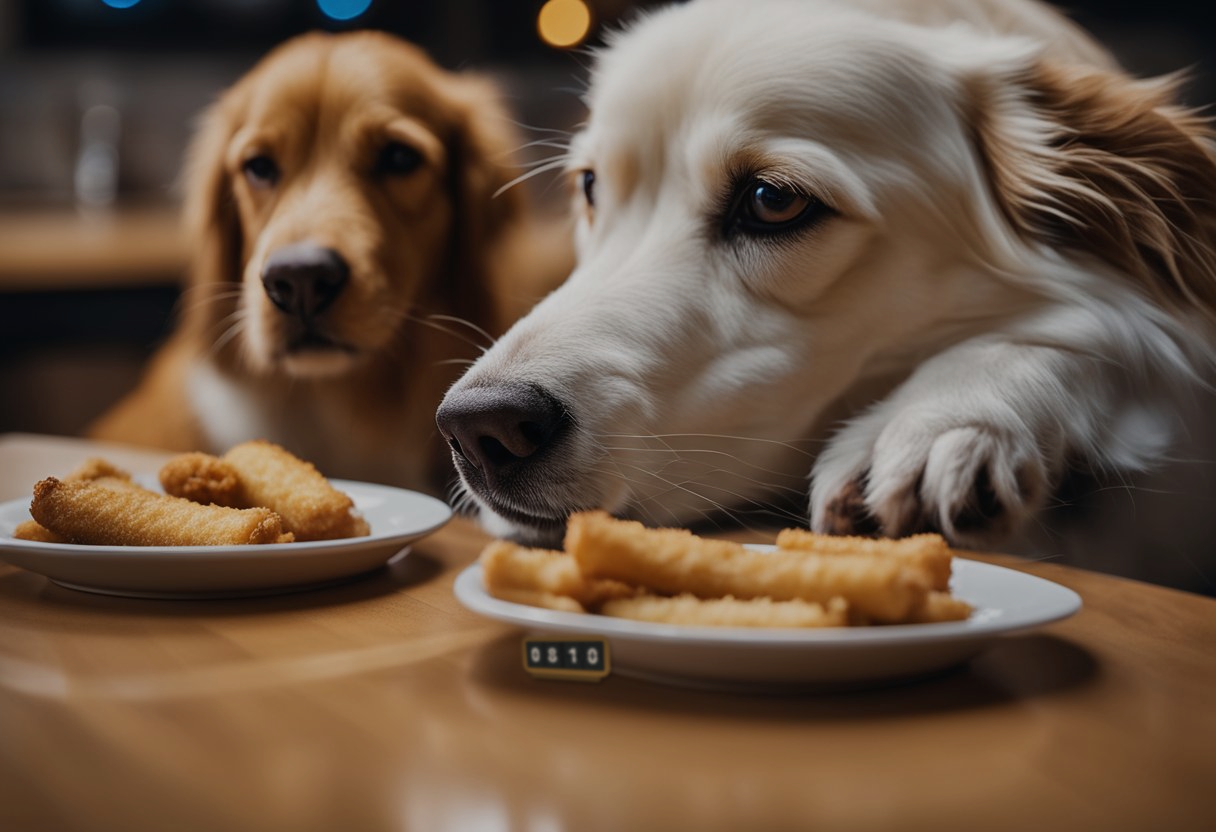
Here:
8 h 10 min
